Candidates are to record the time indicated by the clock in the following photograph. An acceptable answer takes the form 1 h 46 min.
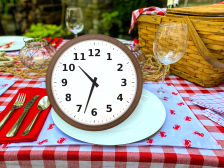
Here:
10 h 33 min
